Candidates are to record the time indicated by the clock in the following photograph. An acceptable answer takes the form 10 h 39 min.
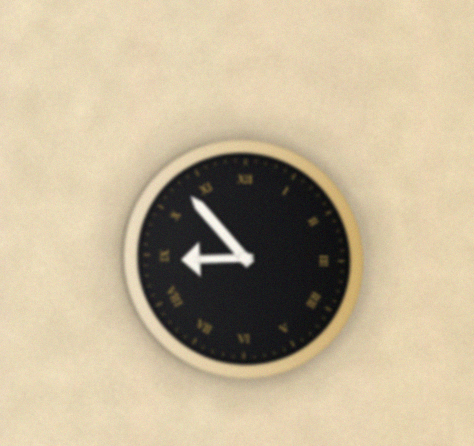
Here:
8 h 53 min
